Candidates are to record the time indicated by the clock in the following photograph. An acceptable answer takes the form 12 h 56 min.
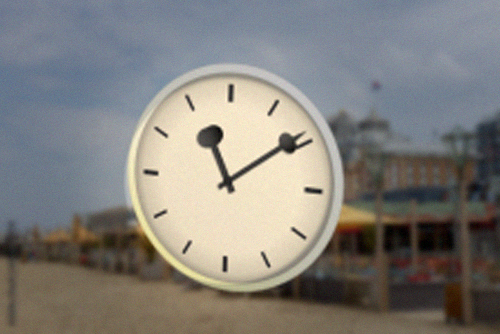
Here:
11 h 09 min
